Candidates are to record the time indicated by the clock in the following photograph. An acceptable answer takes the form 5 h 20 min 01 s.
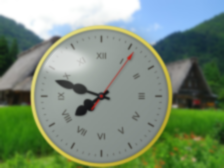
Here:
7 h 48 min 06 s
